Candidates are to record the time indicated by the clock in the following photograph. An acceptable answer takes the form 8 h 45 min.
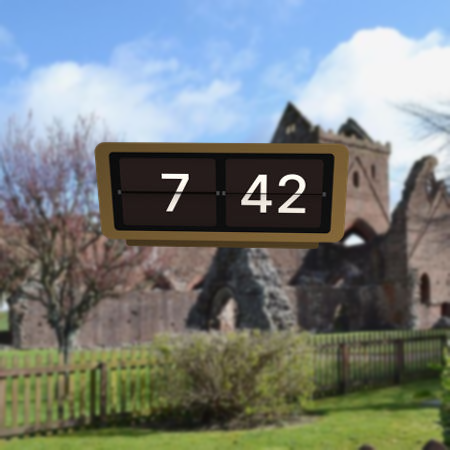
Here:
7 h 42 min
